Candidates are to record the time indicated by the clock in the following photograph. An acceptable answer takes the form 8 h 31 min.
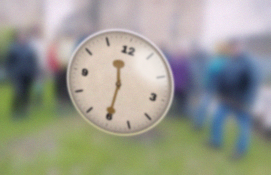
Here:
11 h 30 min
